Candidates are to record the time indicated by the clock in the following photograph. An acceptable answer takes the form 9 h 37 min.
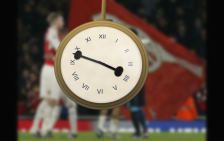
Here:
3 h 48 min
